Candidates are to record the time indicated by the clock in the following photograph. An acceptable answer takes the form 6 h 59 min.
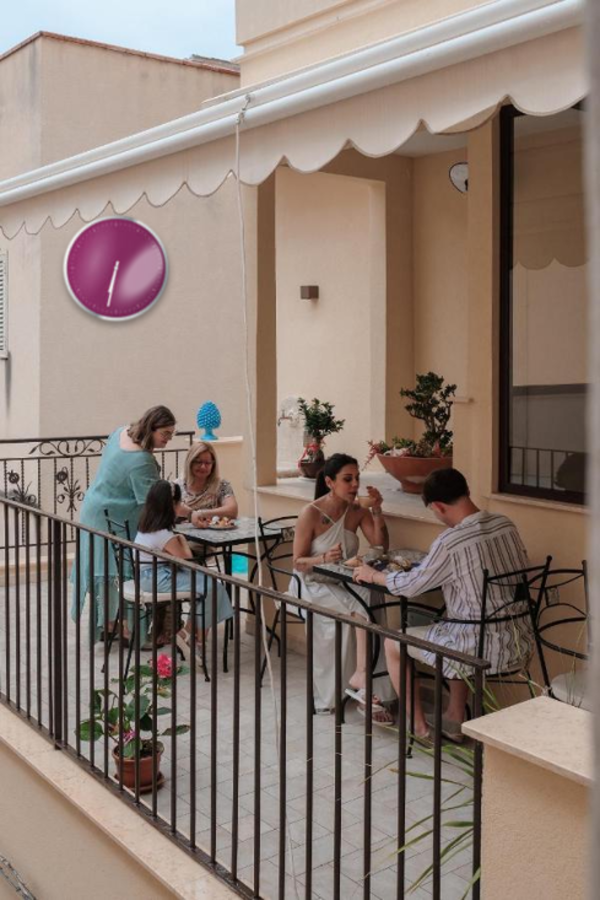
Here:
6 h 32 min
